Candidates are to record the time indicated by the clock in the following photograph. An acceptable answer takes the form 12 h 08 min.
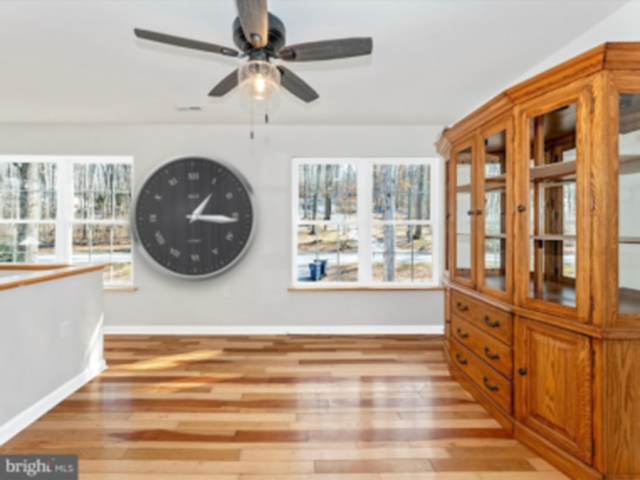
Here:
1 h 16 min
